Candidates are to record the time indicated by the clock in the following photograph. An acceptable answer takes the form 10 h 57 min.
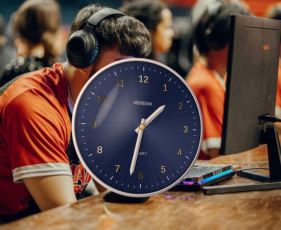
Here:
1 h 32 min
